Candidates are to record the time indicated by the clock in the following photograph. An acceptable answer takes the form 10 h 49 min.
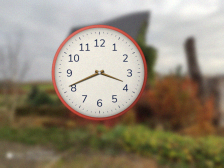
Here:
3 h 41 min
